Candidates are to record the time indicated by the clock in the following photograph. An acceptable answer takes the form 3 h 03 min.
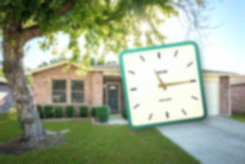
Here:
11 h 15 min
